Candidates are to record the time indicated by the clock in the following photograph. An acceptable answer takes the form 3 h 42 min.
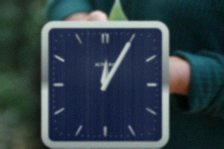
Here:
12 h 05 min
